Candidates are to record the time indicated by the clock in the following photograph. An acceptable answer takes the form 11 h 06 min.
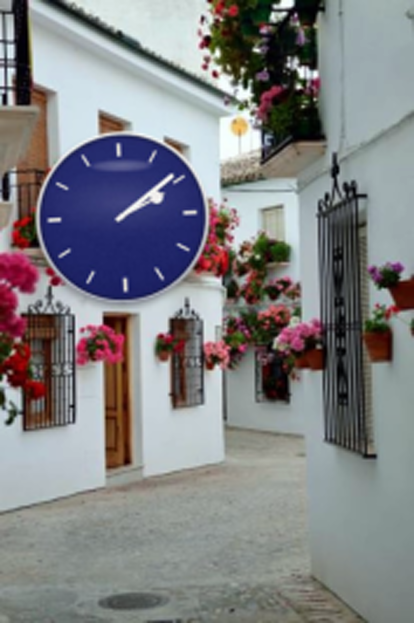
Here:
2 h 09 min
